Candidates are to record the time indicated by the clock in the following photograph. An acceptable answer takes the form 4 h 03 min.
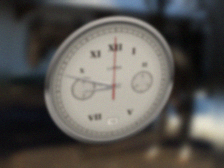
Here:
8 h 48 min
